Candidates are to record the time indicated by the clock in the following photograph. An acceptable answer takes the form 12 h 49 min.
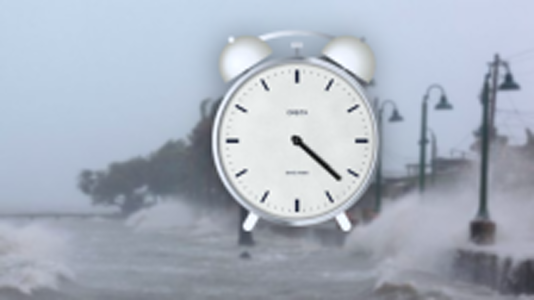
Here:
4 h 22 min
